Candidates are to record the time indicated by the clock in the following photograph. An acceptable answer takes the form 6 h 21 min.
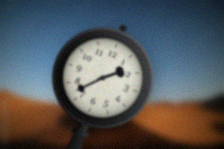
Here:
1 h 37 min
